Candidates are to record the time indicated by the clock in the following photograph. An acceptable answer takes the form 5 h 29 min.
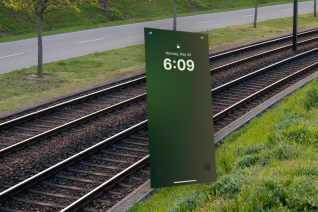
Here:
6 h 09 min
